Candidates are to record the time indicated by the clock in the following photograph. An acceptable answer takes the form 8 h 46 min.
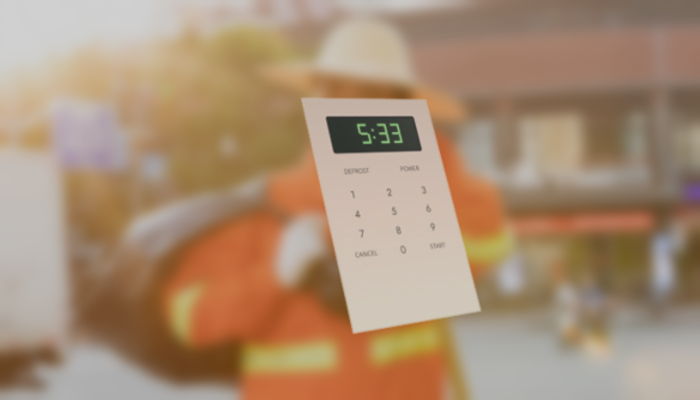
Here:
5 h 33 min
